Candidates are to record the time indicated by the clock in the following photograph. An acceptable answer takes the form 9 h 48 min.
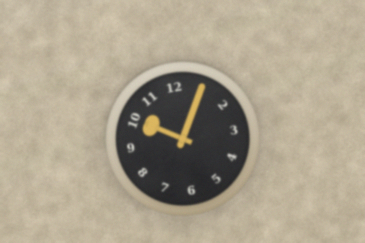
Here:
10 h 05 min
